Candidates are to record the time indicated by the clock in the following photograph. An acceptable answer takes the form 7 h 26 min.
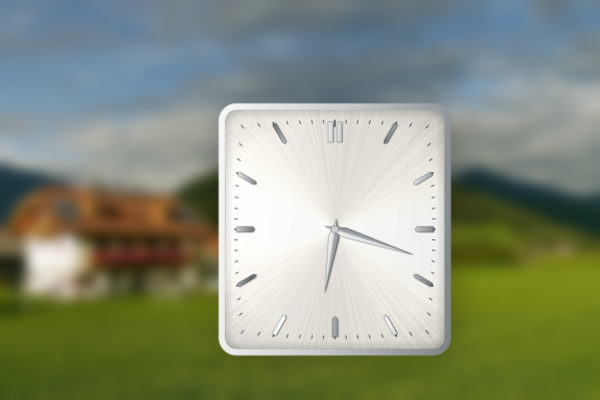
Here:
6 h 18 min
